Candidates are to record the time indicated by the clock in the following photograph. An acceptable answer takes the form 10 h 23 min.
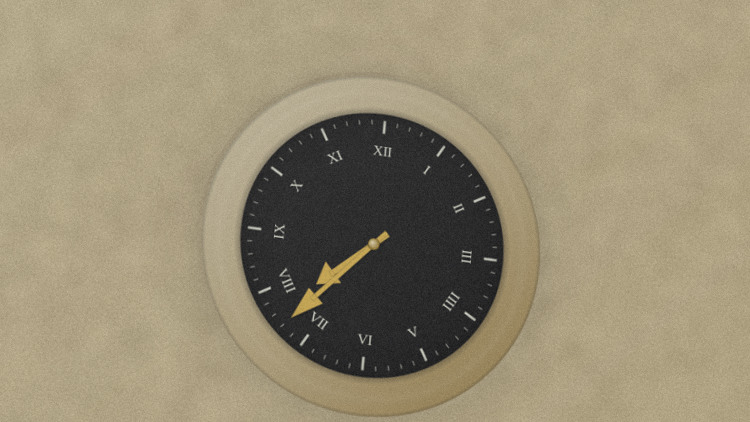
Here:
7 h 37 min
